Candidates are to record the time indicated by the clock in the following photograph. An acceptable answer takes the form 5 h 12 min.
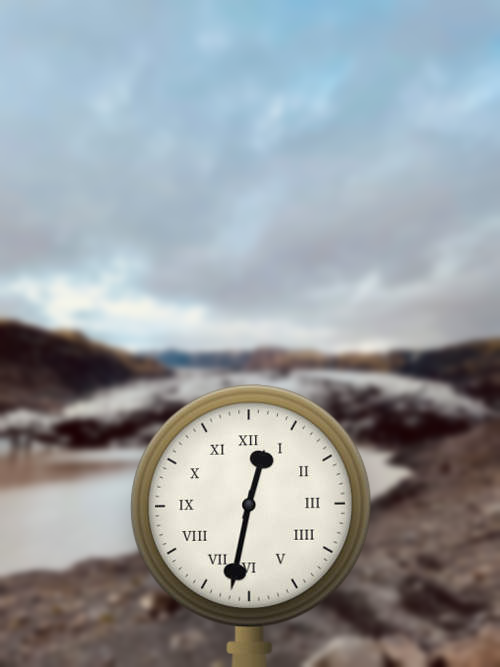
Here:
12 h 32 min
